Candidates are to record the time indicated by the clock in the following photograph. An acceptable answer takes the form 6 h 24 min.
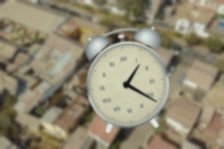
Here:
1 h 21 min
